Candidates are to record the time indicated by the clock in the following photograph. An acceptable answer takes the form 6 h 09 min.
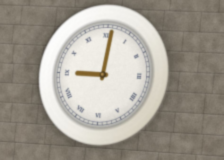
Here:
9 h 01 min
